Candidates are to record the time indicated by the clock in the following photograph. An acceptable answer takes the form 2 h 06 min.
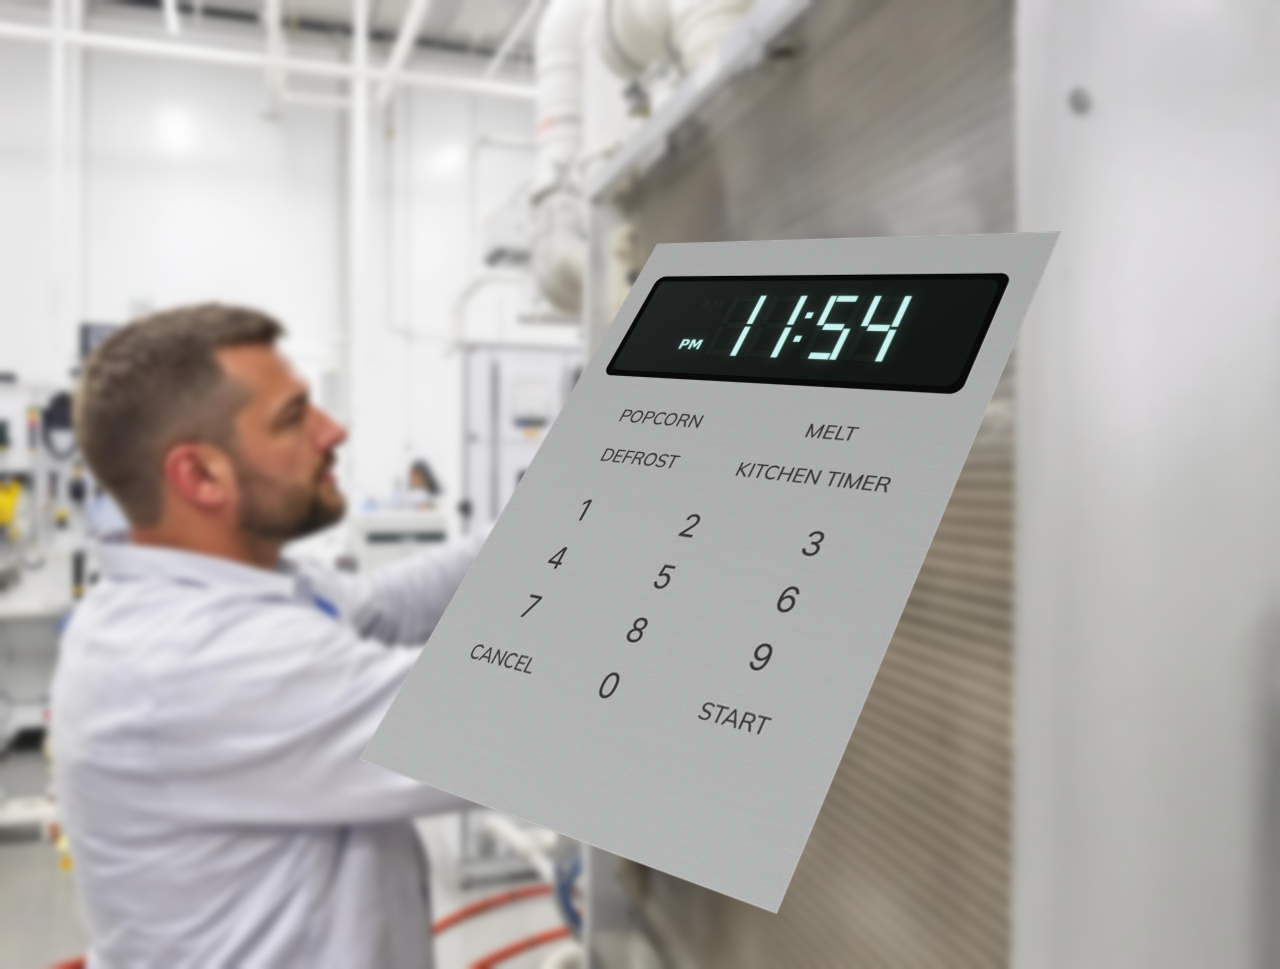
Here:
11 h 54 min
